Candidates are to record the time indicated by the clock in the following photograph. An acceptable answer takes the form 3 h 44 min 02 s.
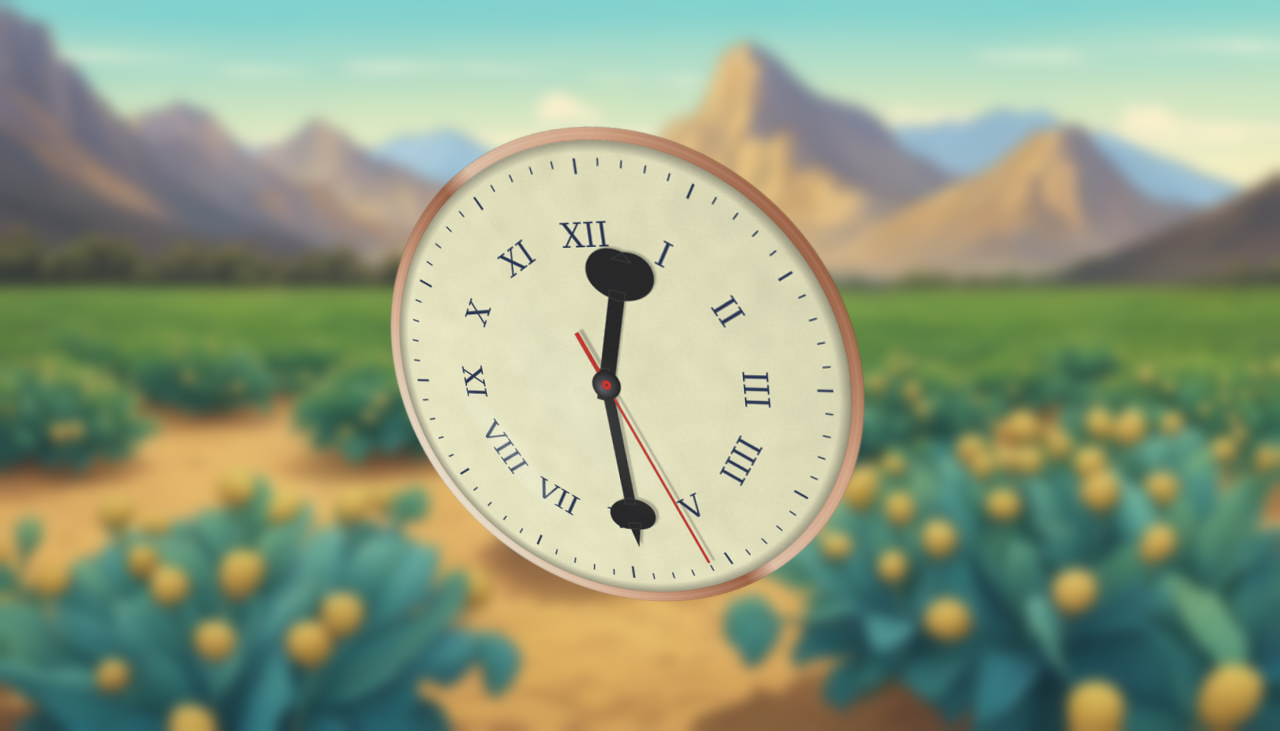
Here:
12 h 29 min 26 s
